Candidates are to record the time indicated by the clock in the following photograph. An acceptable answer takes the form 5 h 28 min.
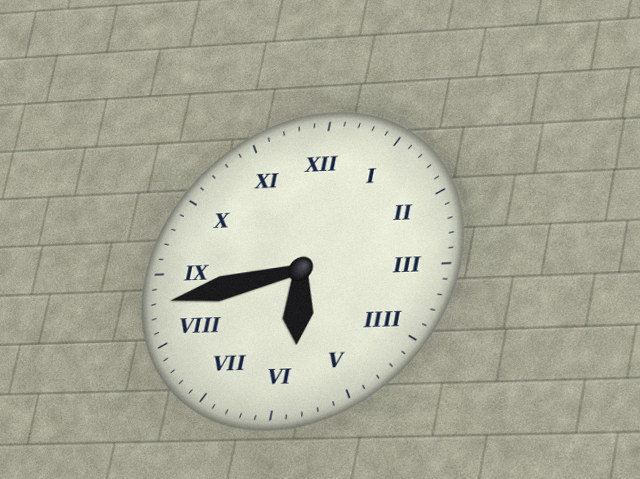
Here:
5 h 43 min
